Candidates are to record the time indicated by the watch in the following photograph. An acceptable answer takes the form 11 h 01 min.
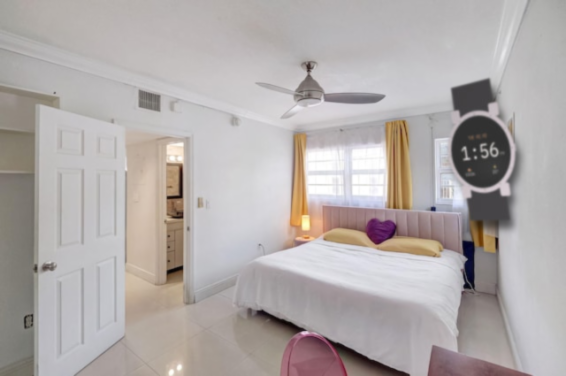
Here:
1 h 56 min
